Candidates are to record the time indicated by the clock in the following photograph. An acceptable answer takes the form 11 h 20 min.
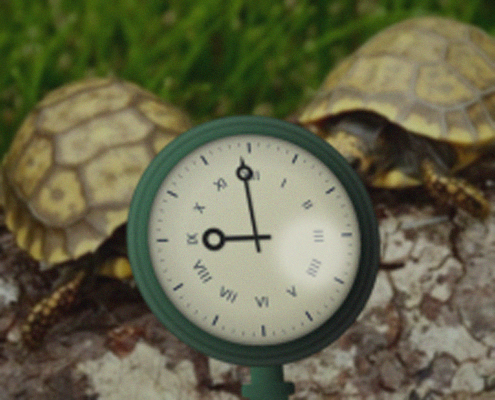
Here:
8 h 59 min
